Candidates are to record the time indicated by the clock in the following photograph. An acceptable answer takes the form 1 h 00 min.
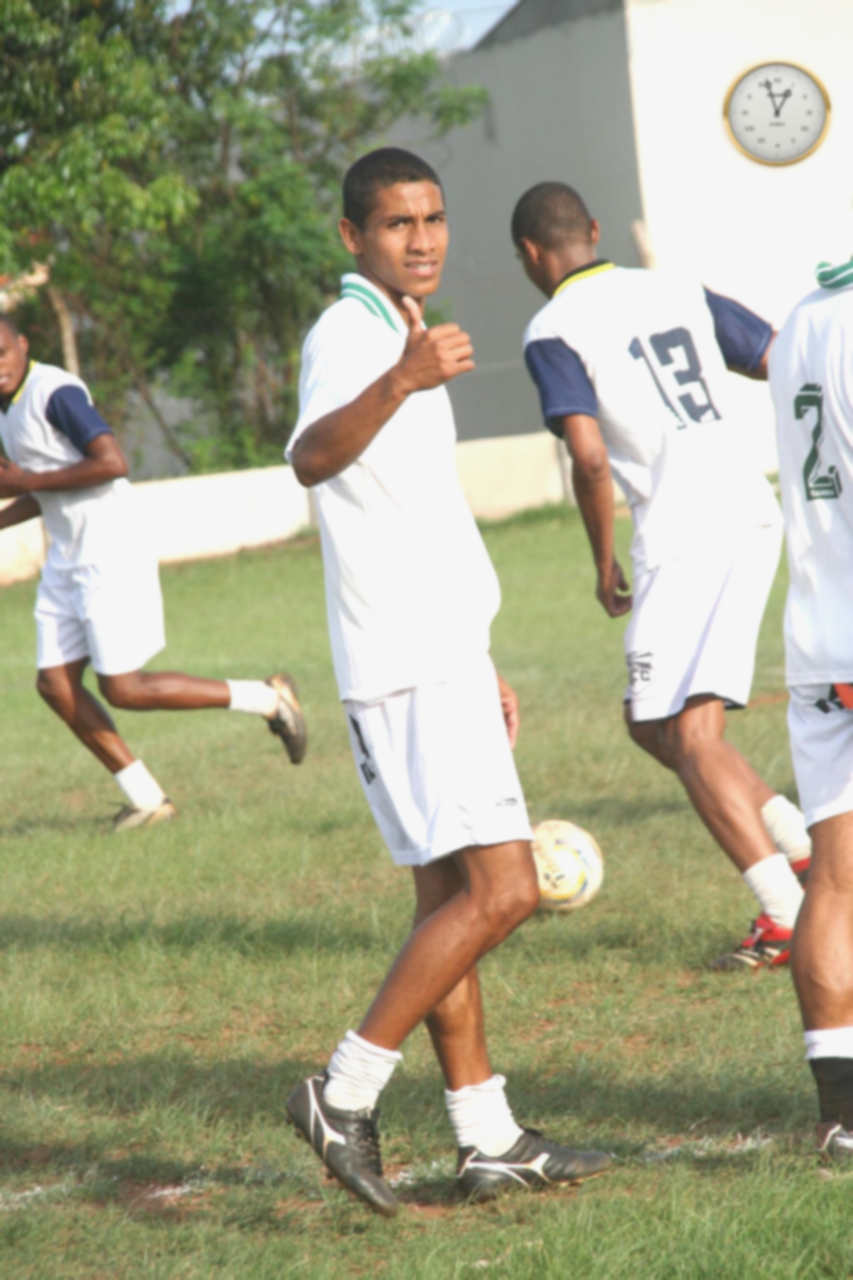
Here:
12 h 57 min
